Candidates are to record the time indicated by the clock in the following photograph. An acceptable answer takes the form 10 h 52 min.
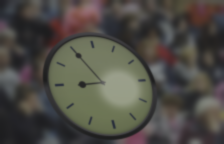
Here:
8 h 55 min
